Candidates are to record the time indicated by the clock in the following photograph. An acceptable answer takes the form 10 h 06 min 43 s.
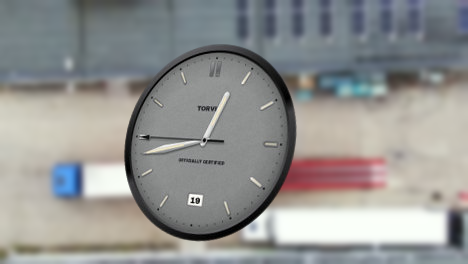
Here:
12 h 42 min 45 s
